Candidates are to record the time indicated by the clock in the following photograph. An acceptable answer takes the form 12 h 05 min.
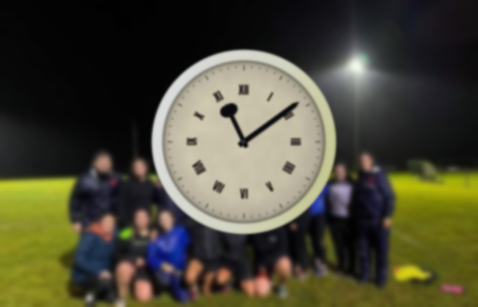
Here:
11 h 09 min
